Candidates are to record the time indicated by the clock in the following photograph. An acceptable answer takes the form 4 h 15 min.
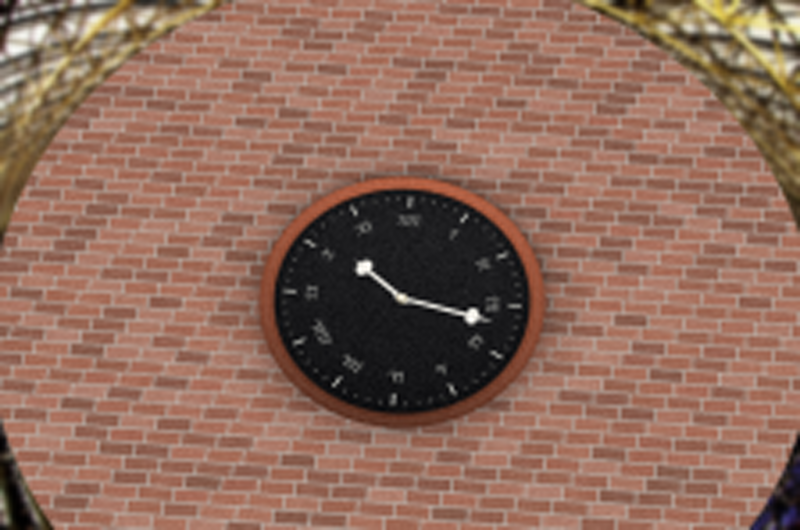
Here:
10 h 17 min
